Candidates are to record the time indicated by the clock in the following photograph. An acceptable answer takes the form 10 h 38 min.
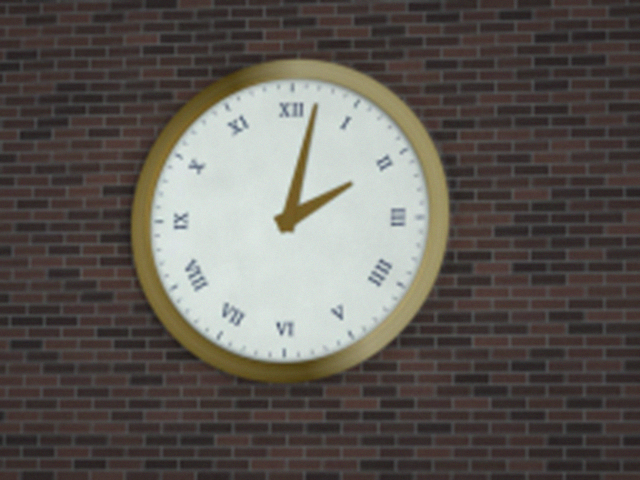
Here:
2 h 02 min
